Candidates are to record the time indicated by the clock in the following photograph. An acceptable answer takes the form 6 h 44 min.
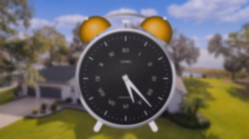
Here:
5 h 23 min
